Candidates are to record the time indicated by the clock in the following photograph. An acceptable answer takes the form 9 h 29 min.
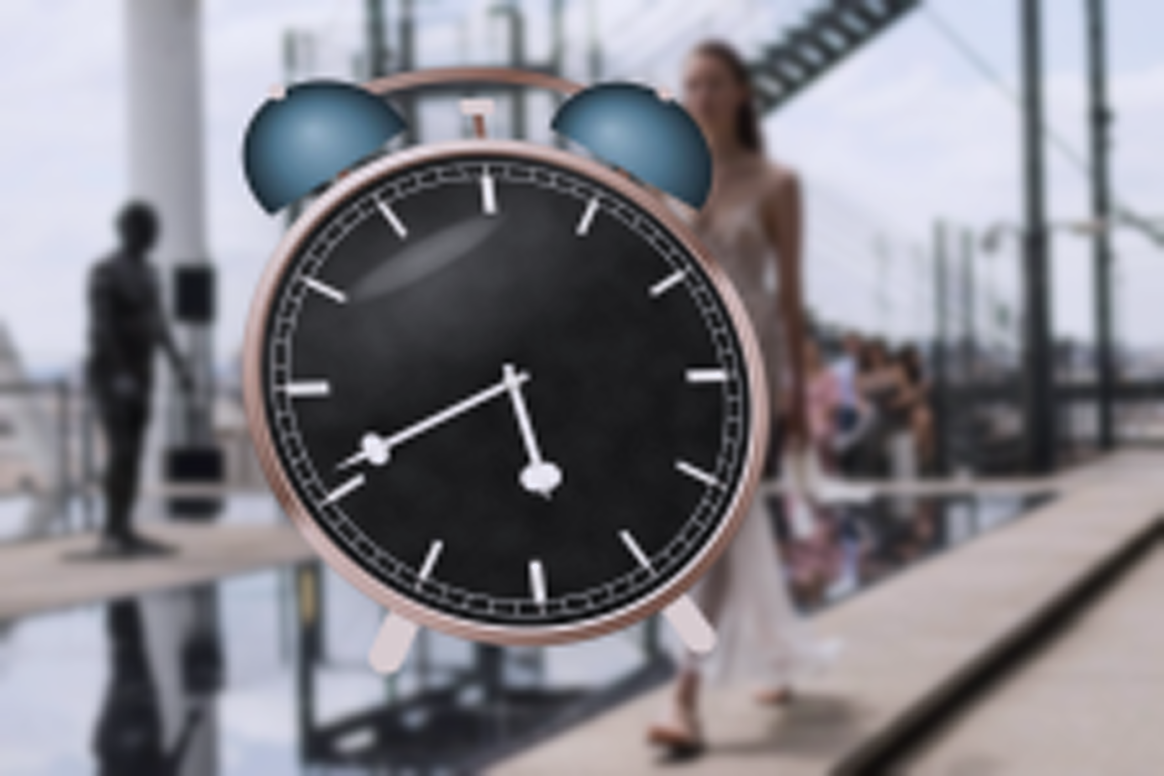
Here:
5 h 41 min
